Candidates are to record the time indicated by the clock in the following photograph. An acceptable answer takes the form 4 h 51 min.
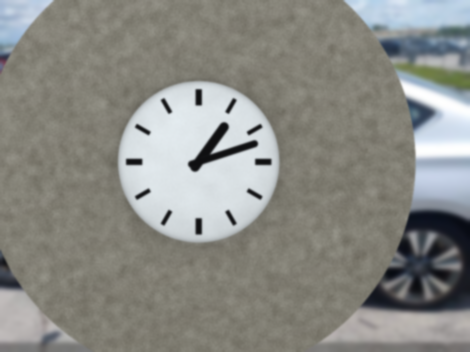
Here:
1 h 12 min
